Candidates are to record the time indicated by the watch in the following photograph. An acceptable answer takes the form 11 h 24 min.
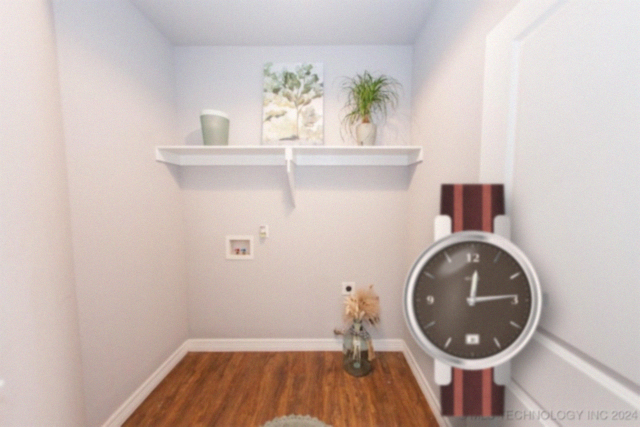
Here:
12 h 14 min
